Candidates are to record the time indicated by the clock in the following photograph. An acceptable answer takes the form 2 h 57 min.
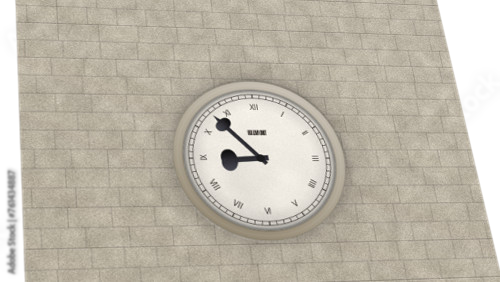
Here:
8 h 53 min
